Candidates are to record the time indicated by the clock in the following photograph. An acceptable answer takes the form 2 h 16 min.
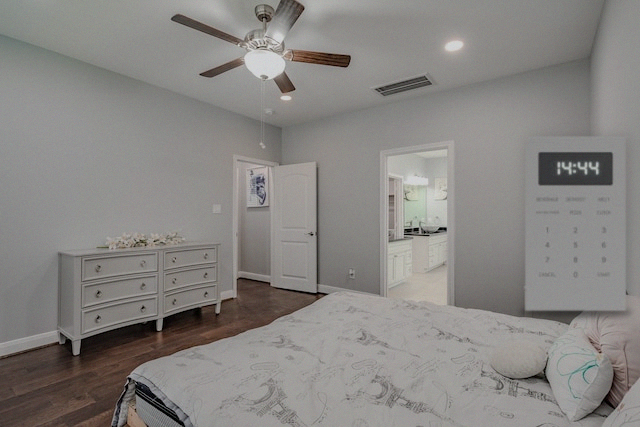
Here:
14 h 44 min
